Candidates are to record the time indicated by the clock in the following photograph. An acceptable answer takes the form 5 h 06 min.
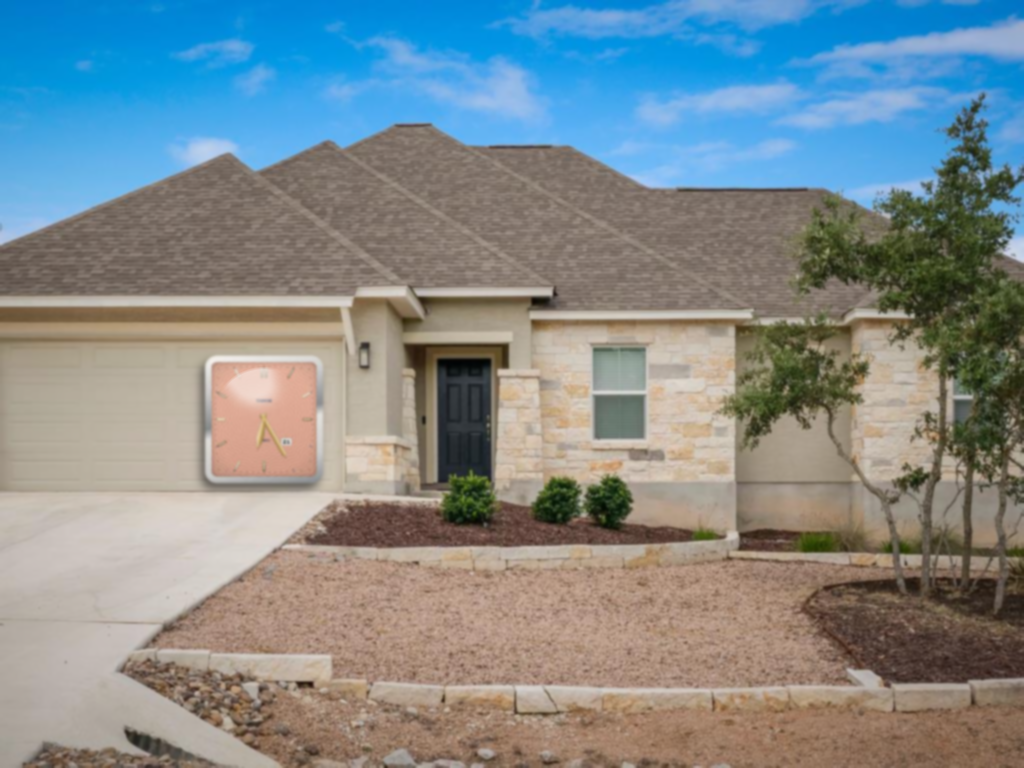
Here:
6 h 25 min
